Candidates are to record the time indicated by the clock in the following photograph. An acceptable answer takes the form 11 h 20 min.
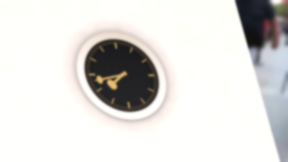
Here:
7 h 43 min
